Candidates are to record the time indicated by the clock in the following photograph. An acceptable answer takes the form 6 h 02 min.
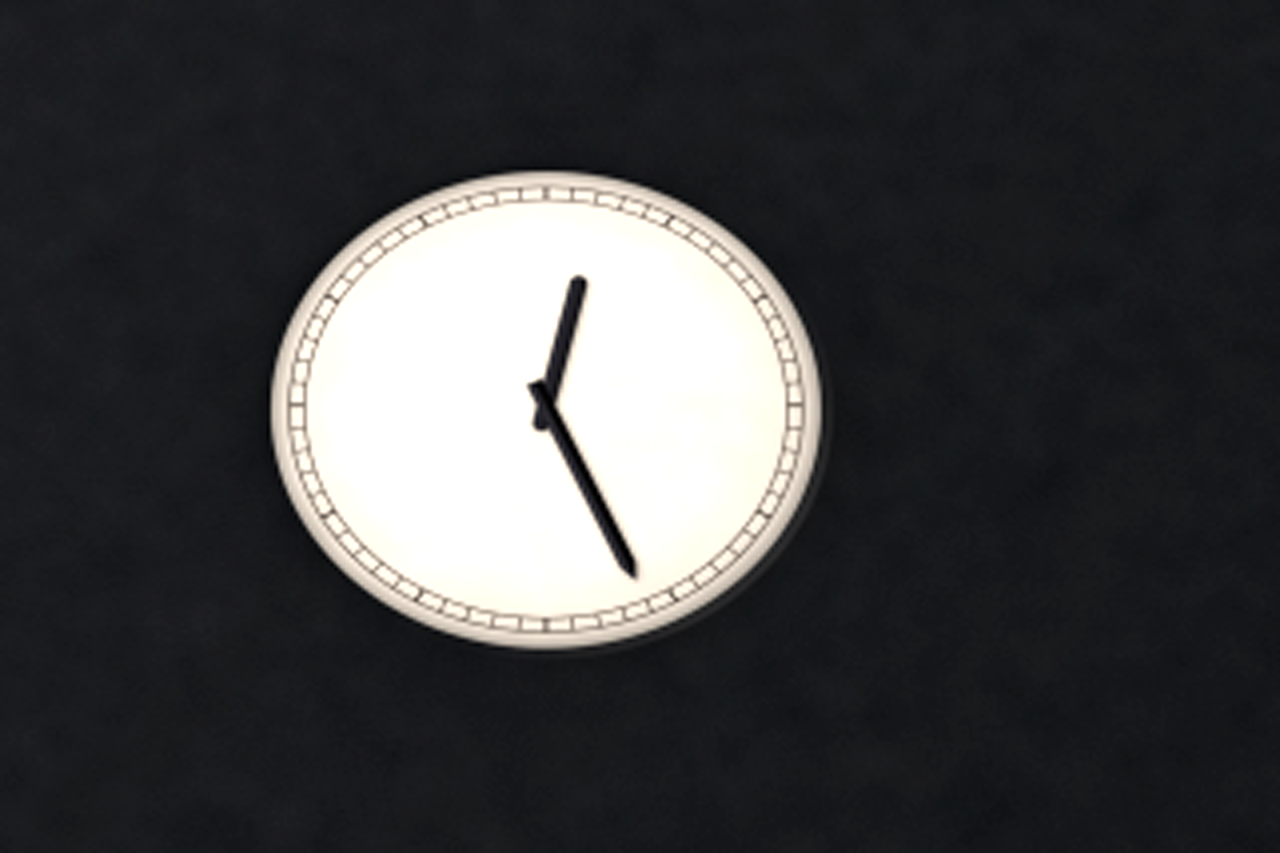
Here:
12 h 26 min
